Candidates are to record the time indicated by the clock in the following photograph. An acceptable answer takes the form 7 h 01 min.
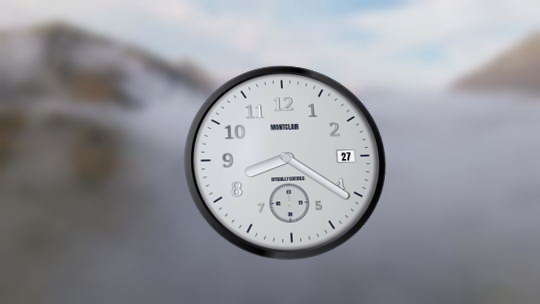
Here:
8 h 21 min
